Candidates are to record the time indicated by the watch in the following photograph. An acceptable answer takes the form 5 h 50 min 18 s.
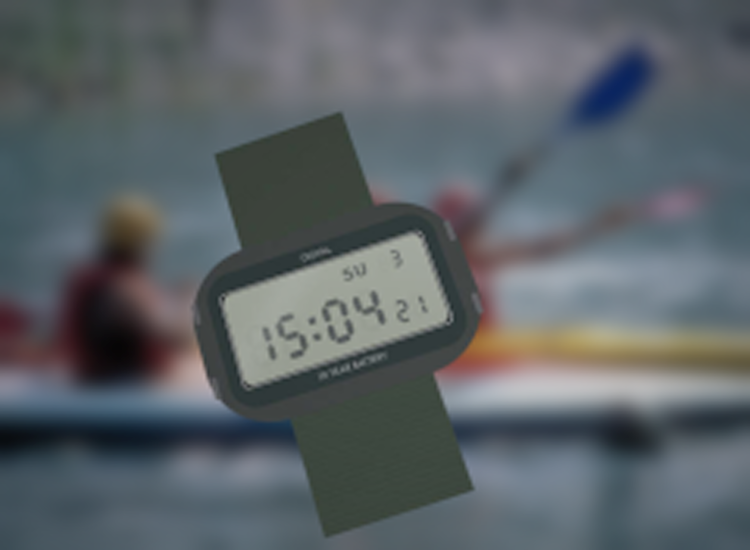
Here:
15 h 04 min 21 s
